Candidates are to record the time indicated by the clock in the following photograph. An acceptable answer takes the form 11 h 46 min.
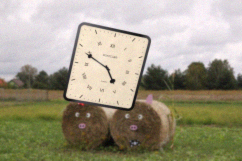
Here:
4 h 49 min
